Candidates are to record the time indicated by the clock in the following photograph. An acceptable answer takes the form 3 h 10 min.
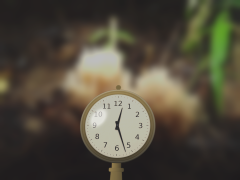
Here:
12 h 27 min
